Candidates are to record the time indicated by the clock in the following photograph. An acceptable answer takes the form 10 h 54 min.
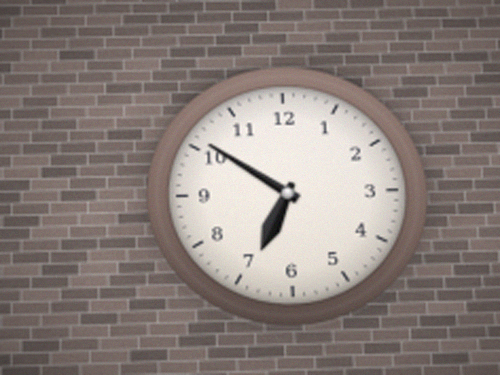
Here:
6 h 51 min
